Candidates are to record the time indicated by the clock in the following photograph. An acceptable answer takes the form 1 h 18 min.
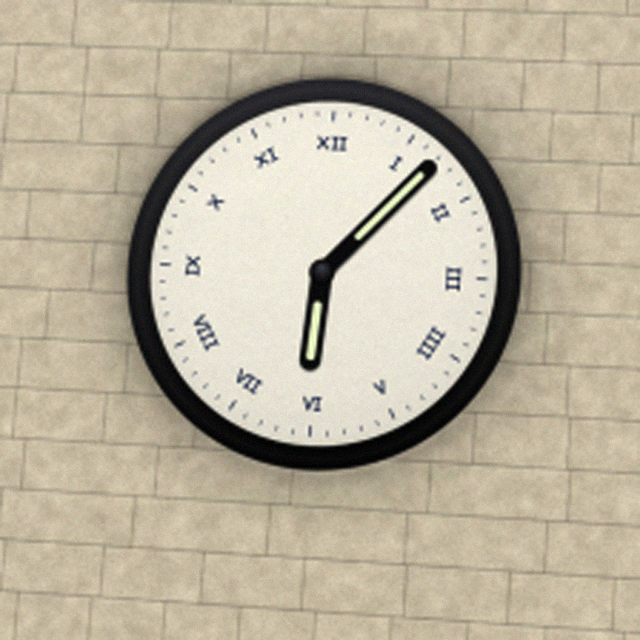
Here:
6 h 07 min
